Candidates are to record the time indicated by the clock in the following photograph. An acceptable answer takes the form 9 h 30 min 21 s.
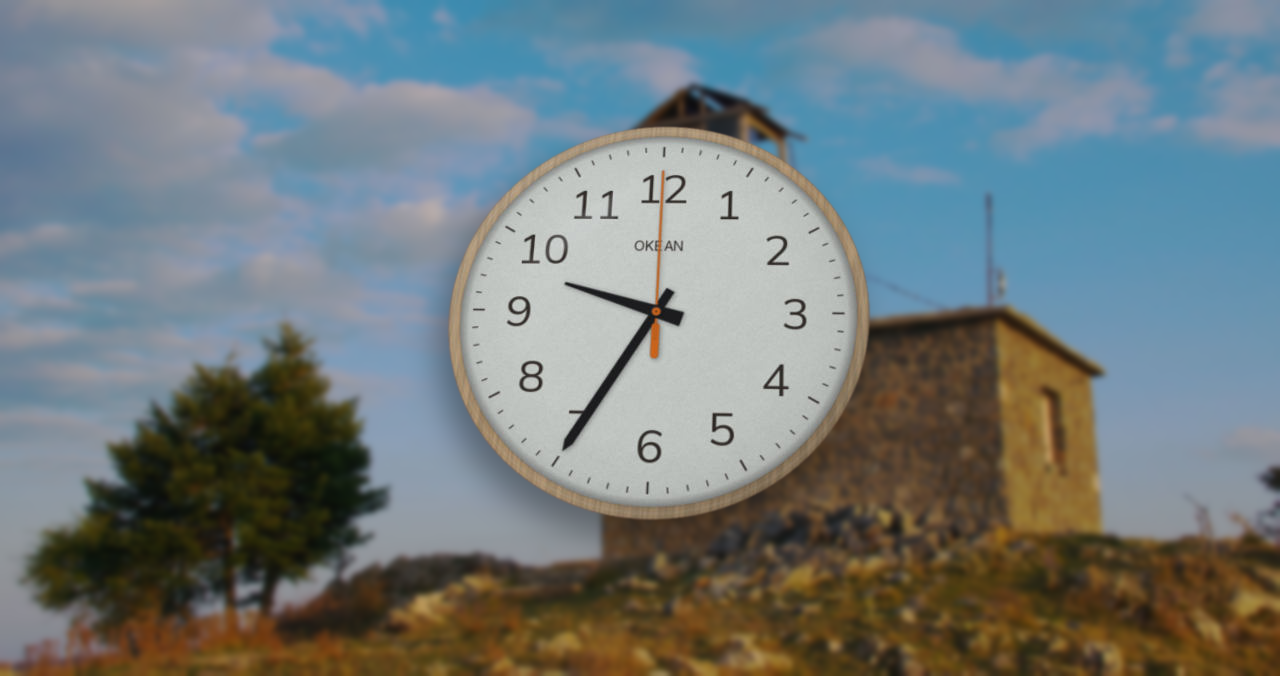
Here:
9 h 35 min 00 s
